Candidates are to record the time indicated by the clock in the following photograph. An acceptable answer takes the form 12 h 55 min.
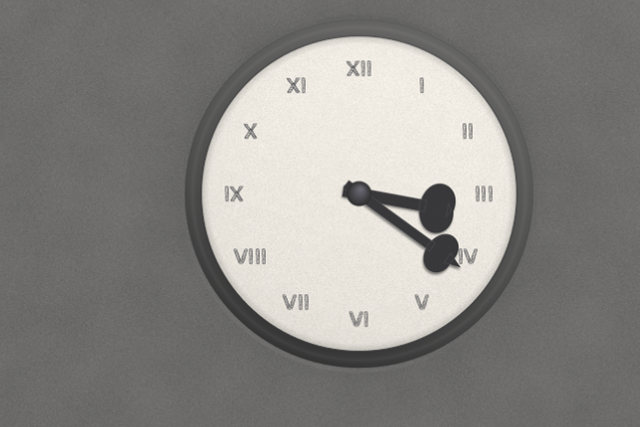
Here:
3 h 21 min
